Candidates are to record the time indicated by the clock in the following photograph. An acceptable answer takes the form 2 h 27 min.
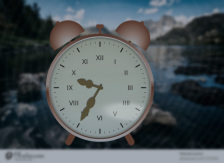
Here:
9 h 35 min
